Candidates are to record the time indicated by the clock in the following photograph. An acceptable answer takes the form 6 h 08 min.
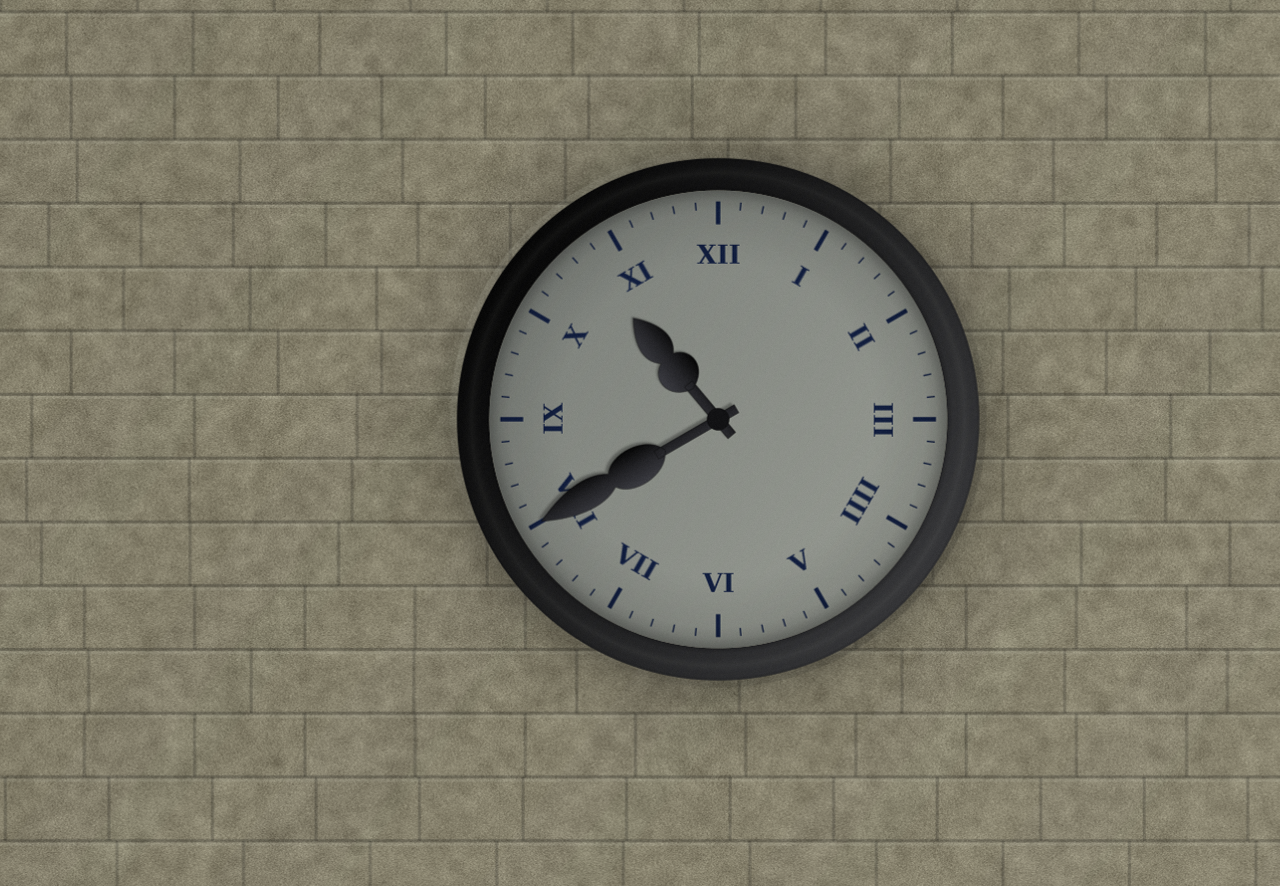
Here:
10 h 40 min
